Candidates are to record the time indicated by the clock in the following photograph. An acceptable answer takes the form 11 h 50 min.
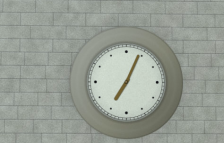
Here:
7 h 04 min
